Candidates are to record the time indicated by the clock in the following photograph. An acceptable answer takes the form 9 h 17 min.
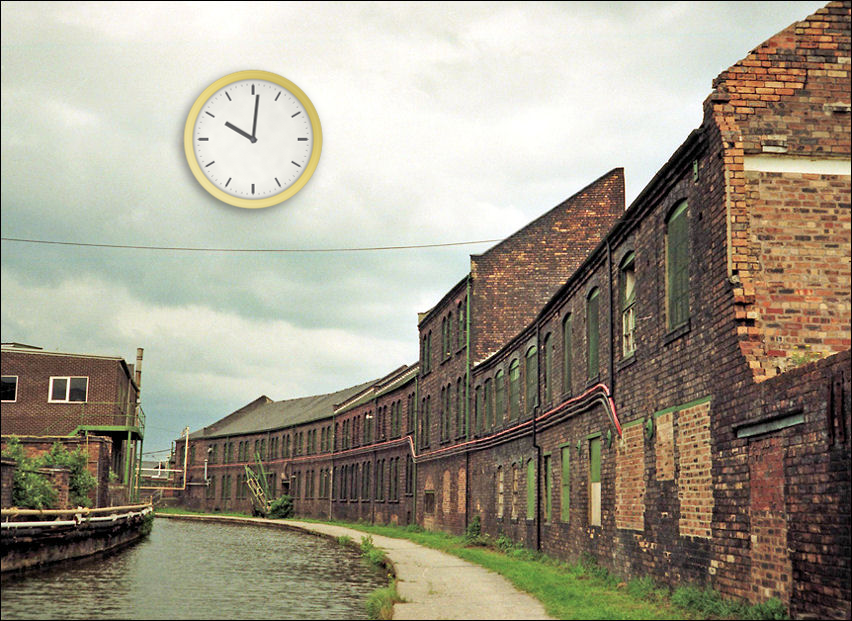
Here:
10 h 01 min
